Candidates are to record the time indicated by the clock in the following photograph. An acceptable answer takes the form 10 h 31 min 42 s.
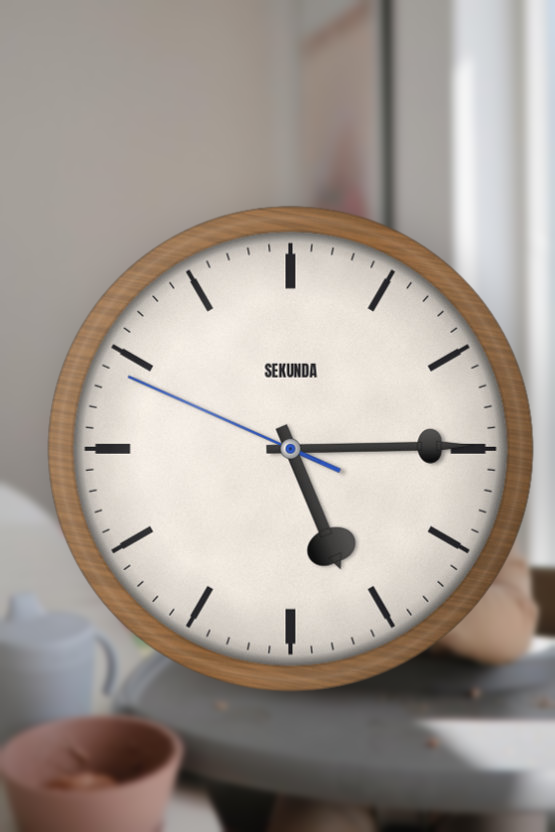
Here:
5 h 14 min 49 s
